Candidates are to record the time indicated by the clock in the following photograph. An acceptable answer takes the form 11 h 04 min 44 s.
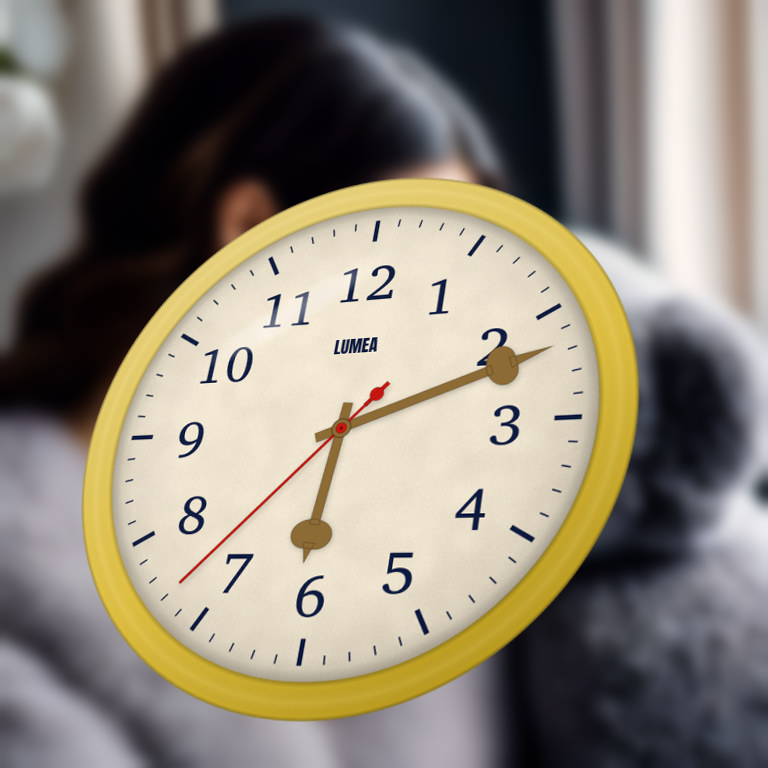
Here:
6 h 11 min 37 s
